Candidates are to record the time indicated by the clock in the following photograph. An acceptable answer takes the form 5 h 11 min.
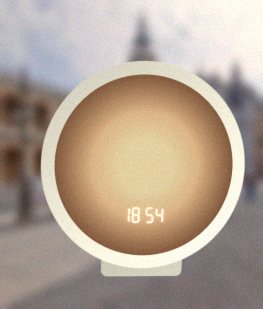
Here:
18 h 54 min
